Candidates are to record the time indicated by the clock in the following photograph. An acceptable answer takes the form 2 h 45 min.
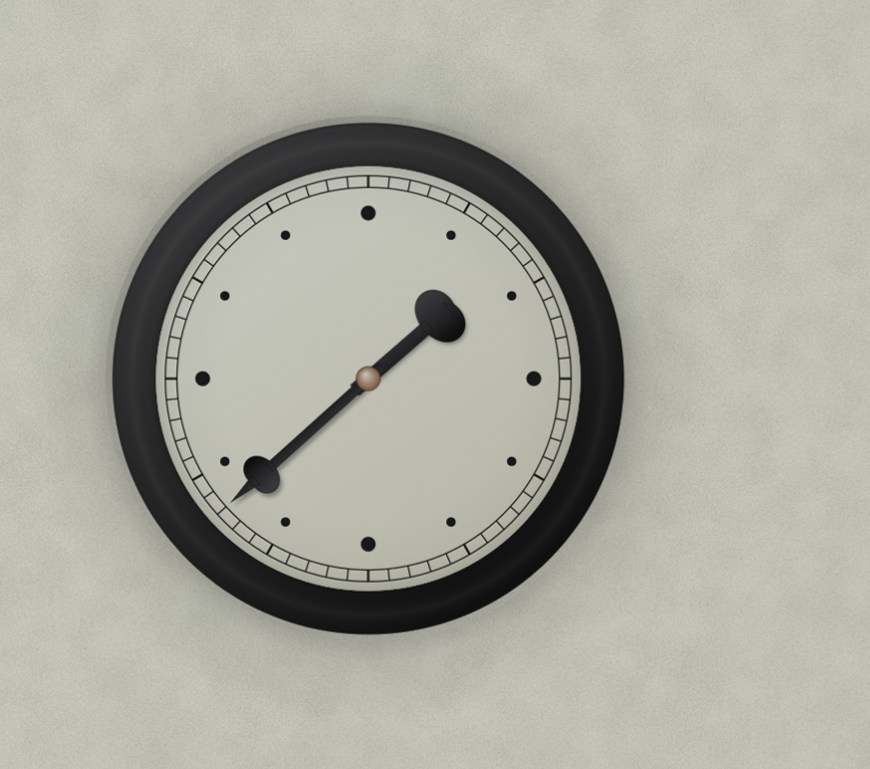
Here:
1 h 38 min
